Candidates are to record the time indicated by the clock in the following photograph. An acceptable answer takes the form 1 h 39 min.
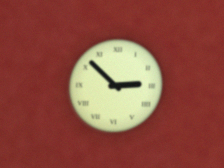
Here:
2 h 52 min
